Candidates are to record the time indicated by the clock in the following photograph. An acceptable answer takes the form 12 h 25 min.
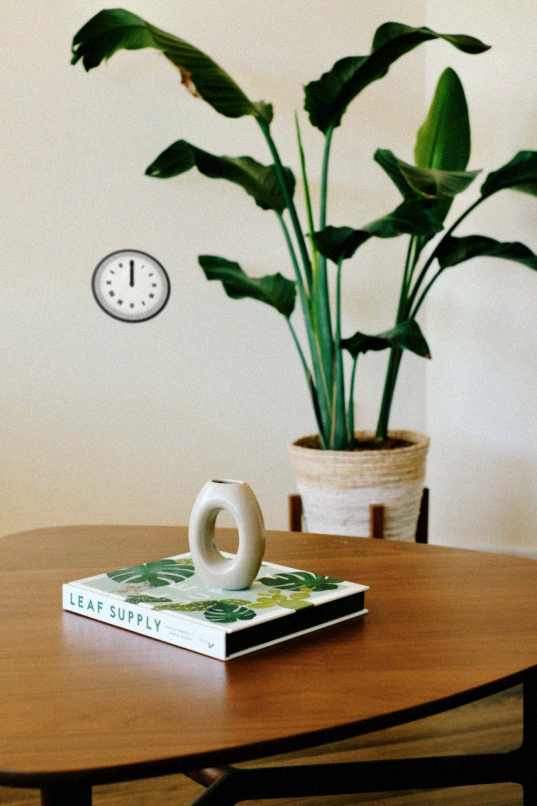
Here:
12 h 00 min
